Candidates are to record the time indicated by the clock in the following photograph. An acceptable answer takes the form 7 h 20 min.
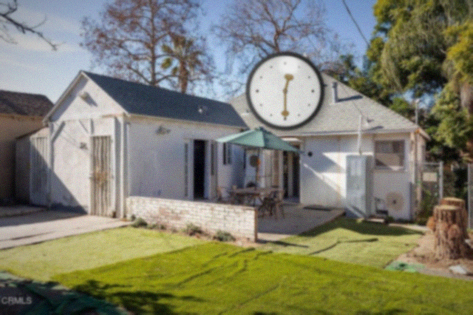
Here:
12 h 30 min
